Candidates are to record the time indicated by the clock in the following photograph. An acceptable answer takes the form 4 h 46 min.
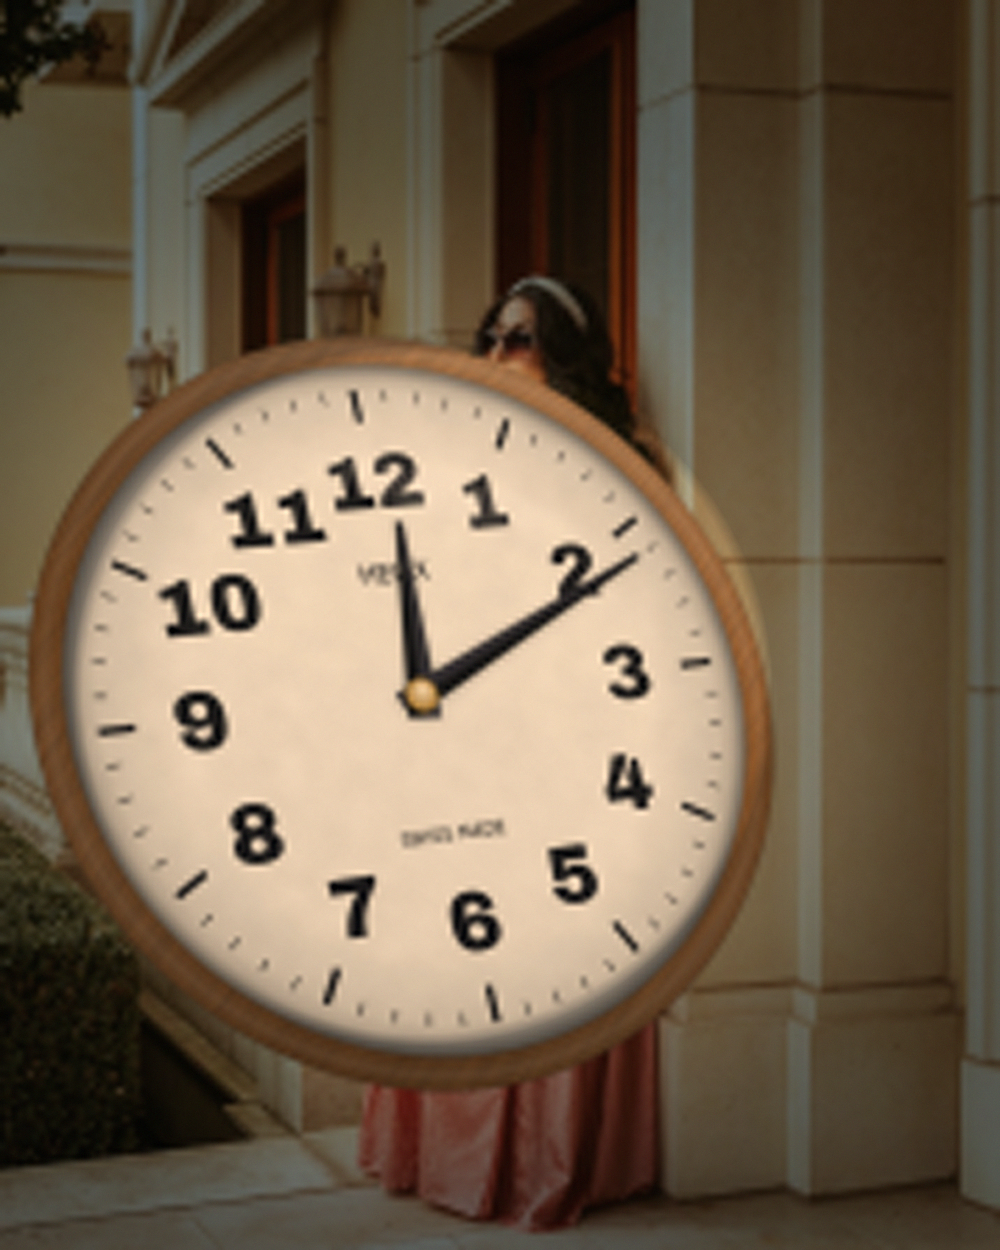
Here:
12 h 11 min
